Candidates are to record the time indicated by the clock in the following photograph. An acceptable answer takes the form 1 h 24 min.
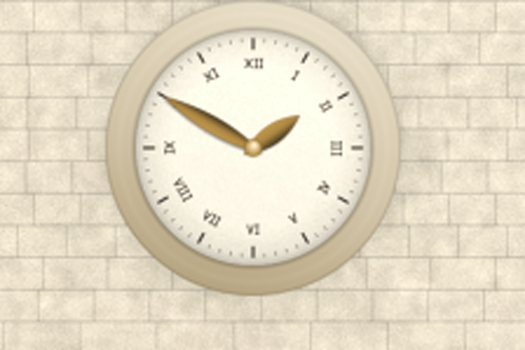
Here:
1 h 50 min
